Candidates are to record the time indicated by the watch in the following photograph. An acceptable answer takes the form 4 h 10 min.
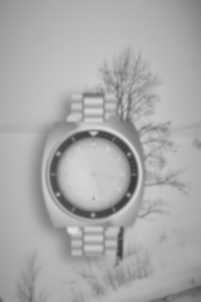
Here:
5 h 17 min
